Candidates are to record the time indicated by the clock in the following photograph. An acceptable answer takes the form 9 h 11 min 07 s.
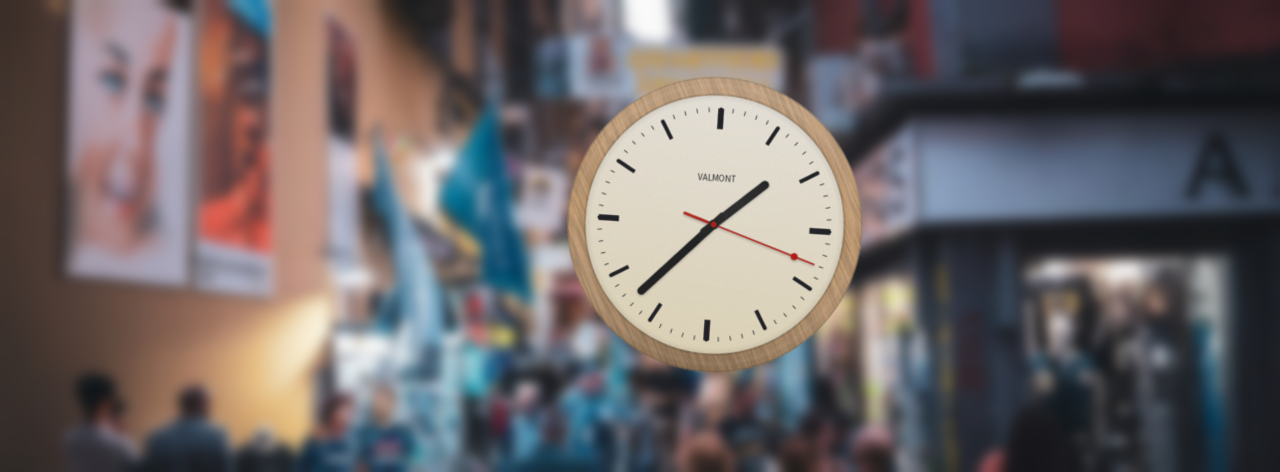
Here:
1 h 37 min 18 s
